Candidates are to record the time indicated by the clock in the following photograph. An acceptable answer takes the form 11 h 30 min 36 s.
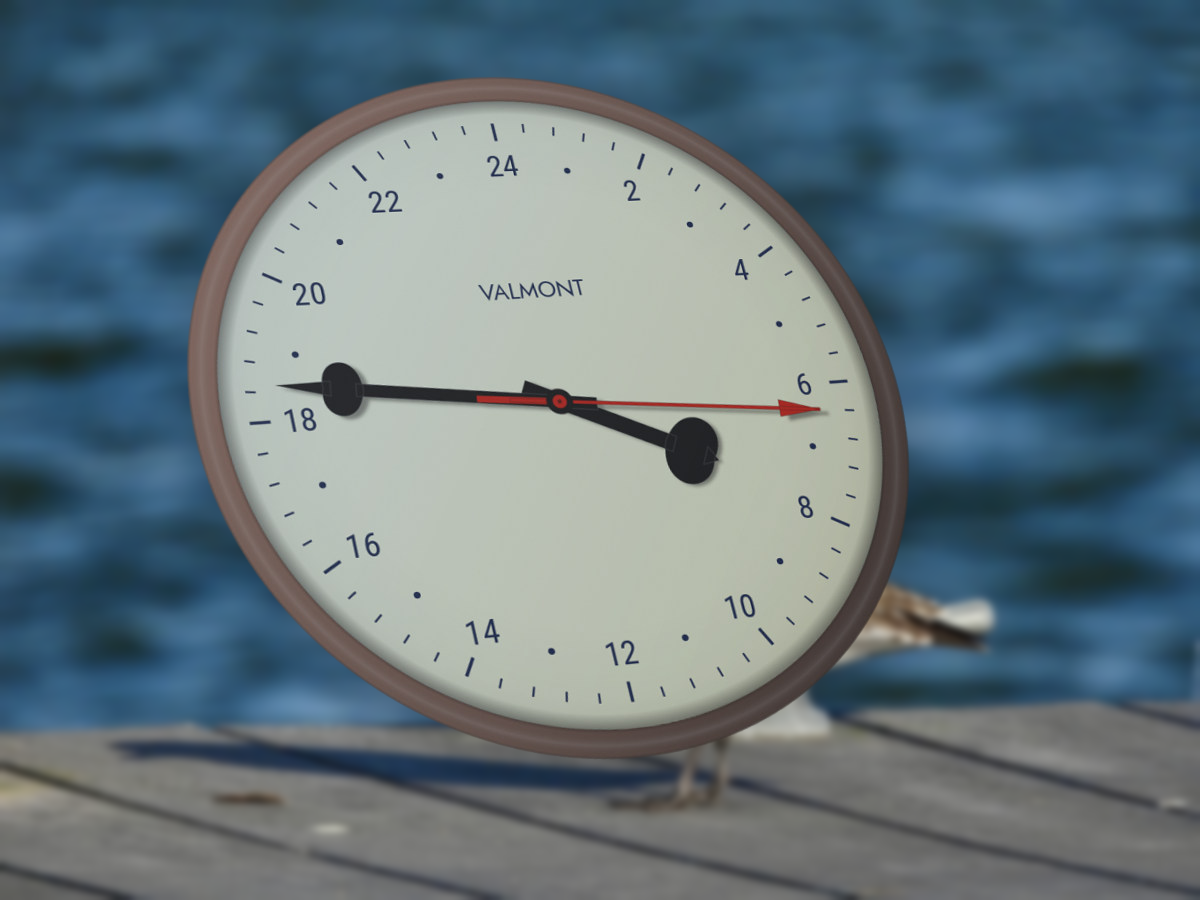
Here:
7 h 46 min 16 s
